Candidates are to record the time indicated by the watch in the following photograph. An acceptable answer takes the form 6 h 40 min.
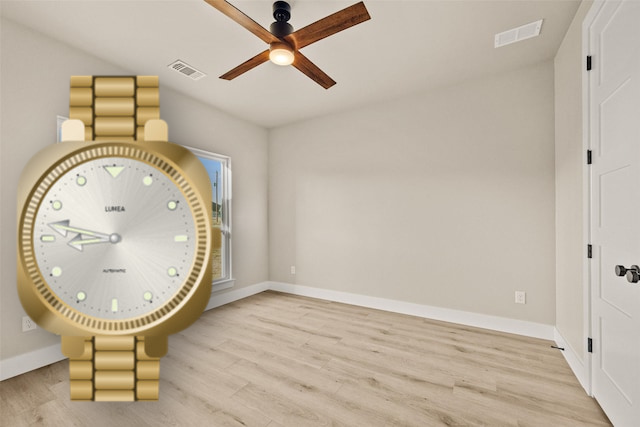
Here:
8 h 47 min
